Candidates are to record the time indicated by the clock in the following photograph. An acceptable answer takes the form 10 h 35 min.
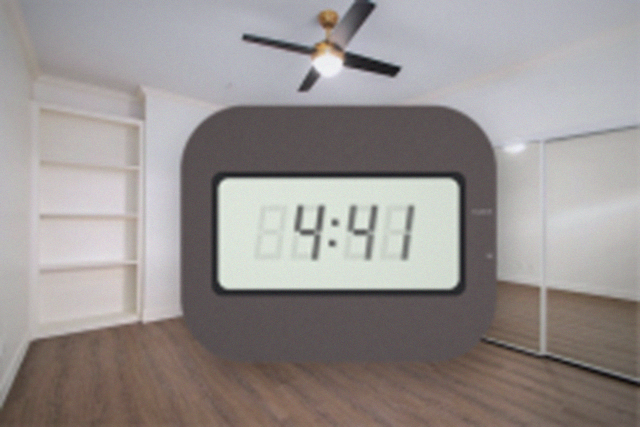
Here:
4 h 41 min
